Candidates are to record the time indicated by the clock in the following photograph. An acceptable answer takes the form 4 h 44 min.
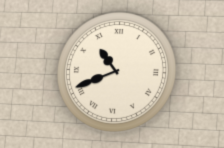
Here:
10 h 41 min
